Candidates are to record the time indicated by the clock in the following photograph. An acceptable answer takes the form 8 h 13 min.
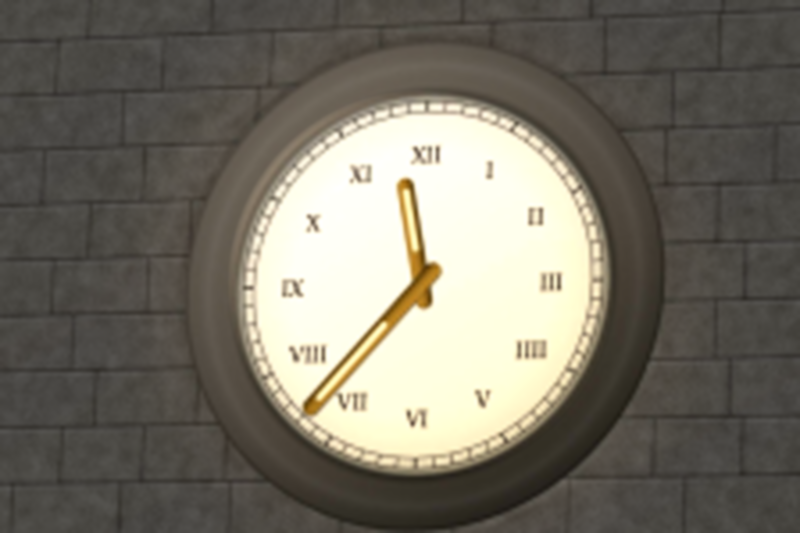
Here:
11 h 37 min
